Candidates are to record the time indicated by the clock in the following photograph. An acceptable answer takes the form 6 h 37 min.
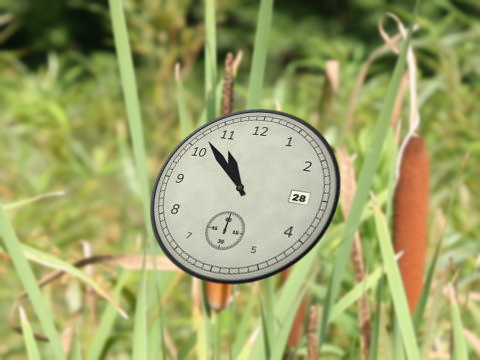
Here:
10 h 52 min
